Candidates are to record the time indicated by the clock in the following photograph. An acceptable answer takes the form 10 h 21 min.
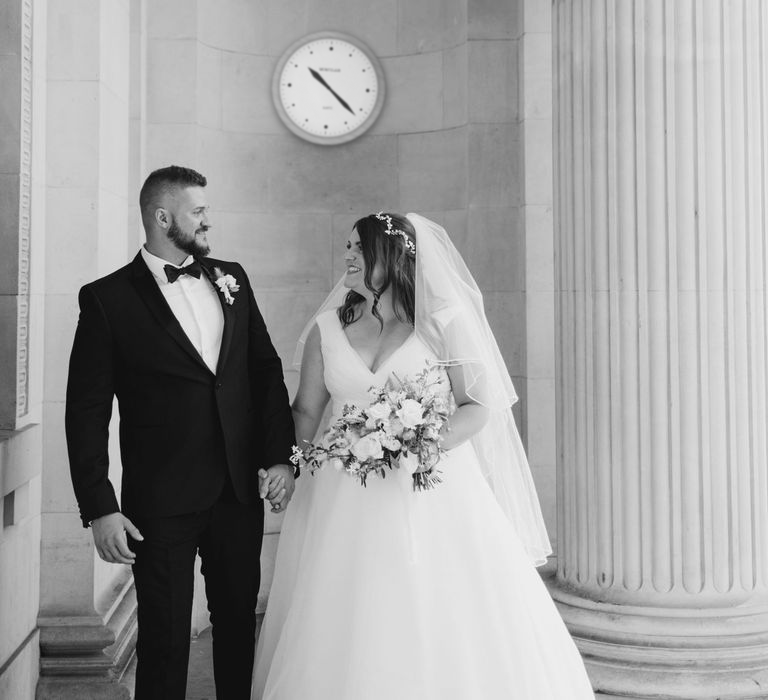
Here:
10 h 22 min
